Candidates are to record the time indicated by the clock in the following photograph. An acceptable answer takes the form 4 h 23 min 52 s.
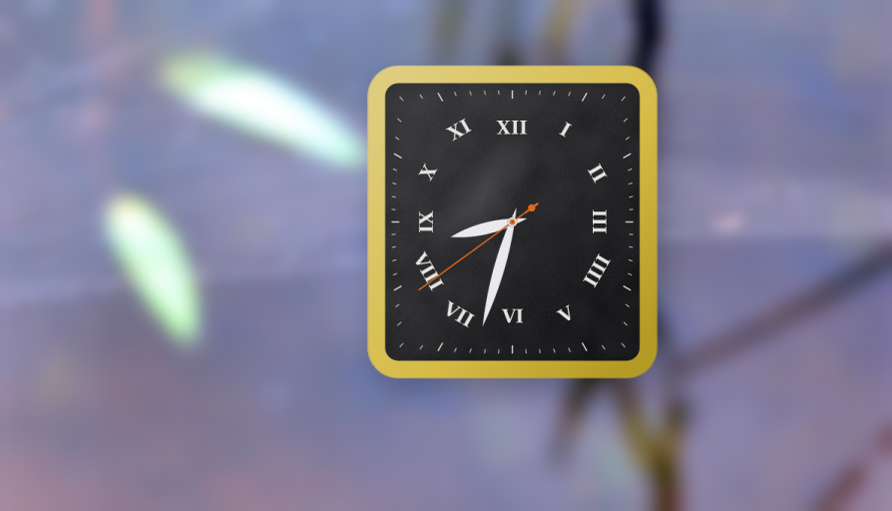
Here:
8 h 32 min 39 s
